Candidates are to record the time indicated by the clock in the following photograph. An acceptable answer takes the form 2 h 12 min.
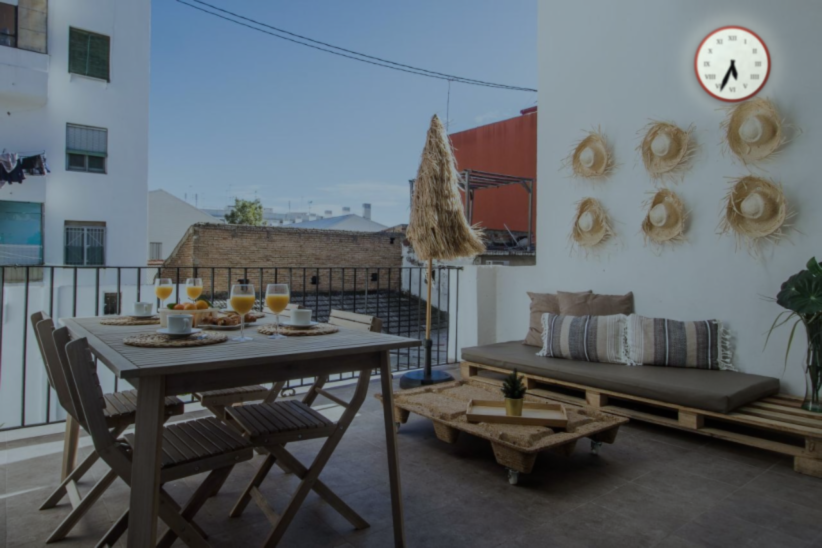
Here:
5 h 34 min
